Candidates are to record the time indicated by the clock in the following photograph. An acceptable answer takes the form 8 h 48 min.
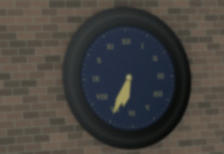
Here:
6 h 35 min
